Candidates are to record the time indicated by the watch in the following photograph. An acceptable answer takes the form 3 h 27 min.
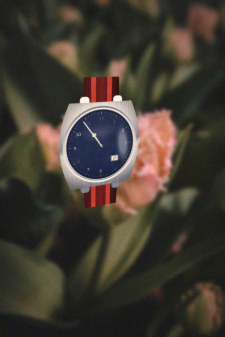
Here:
10 h 54 min
